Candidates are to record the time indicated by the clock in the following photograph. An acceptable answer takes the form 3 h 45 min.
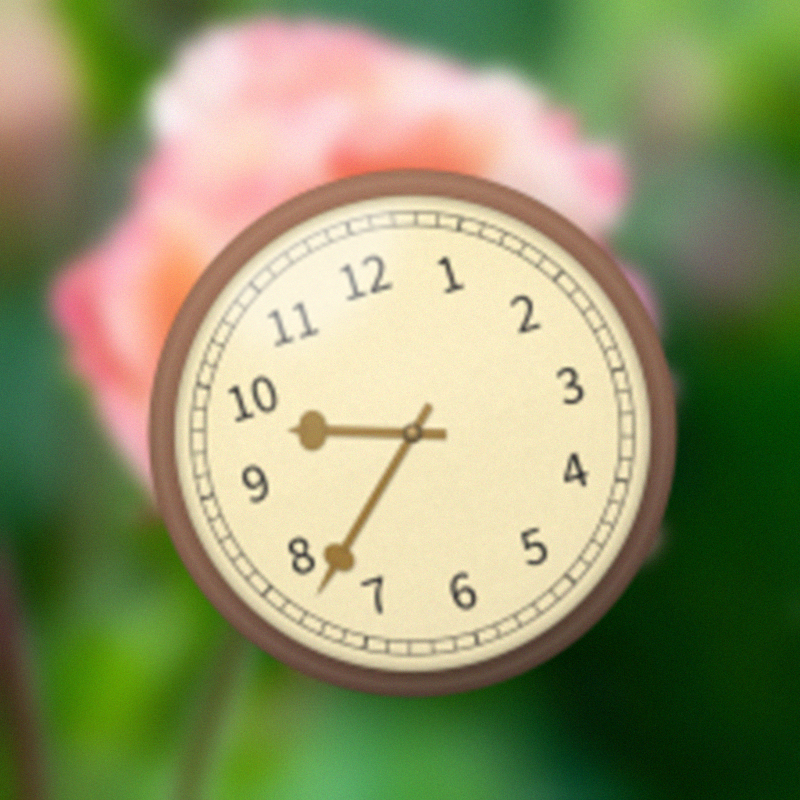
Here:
9 h 38 min
